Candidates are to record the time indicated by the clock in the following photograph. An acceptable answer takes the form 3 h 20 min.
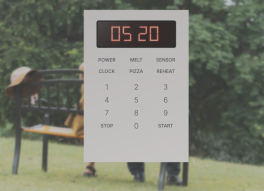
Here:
5 h 20 min
